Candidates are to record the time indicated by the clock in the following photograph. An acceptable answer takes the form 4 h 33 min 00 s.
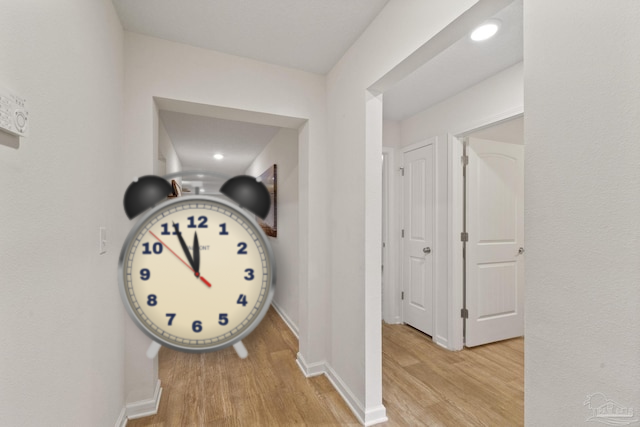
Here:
11 h 55 min 52 s
